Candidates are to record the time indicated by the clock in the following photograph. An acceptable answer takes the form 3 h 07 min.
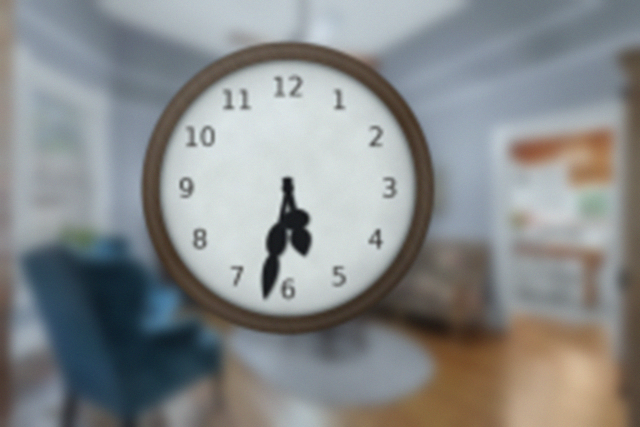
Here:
5 h 32 min
